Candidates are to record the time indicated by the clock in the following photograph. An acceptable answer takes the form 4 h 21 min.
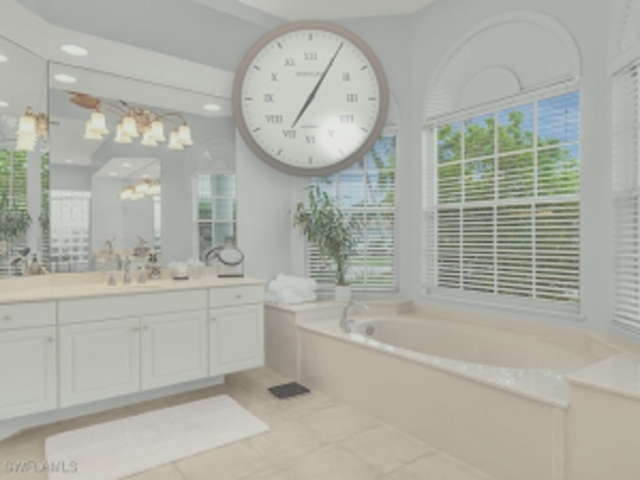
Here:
7 h 05 min
